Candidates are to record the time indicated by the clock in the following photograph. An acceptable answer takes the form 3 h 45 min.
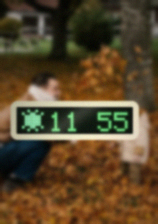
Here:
11 h 55 min
